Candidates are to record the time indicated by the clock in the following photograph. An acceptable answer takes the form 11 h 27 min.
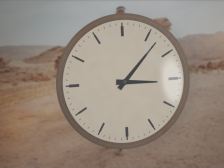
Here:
3 h 07 min
